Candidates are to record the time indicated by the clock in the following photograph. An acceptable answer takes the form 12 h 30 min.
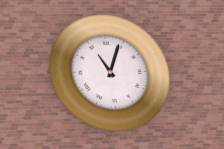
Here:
11 h 04 min
